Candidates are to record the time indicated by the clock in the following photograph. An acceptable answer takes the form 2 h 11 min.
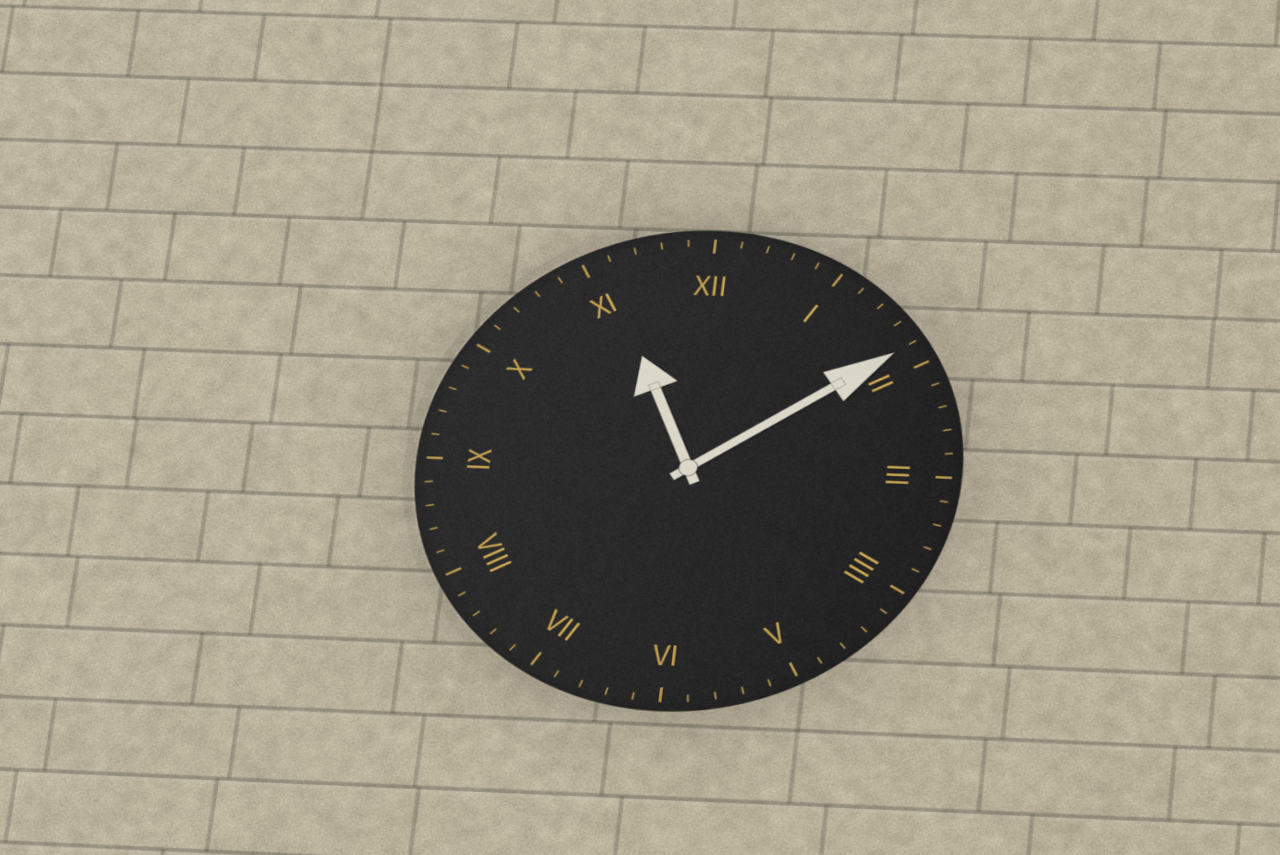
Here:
11 h 09 min
